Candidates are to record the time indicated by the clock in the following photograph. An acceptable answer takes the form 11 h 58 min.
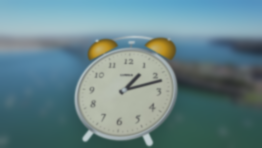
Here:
1 h 12 min
